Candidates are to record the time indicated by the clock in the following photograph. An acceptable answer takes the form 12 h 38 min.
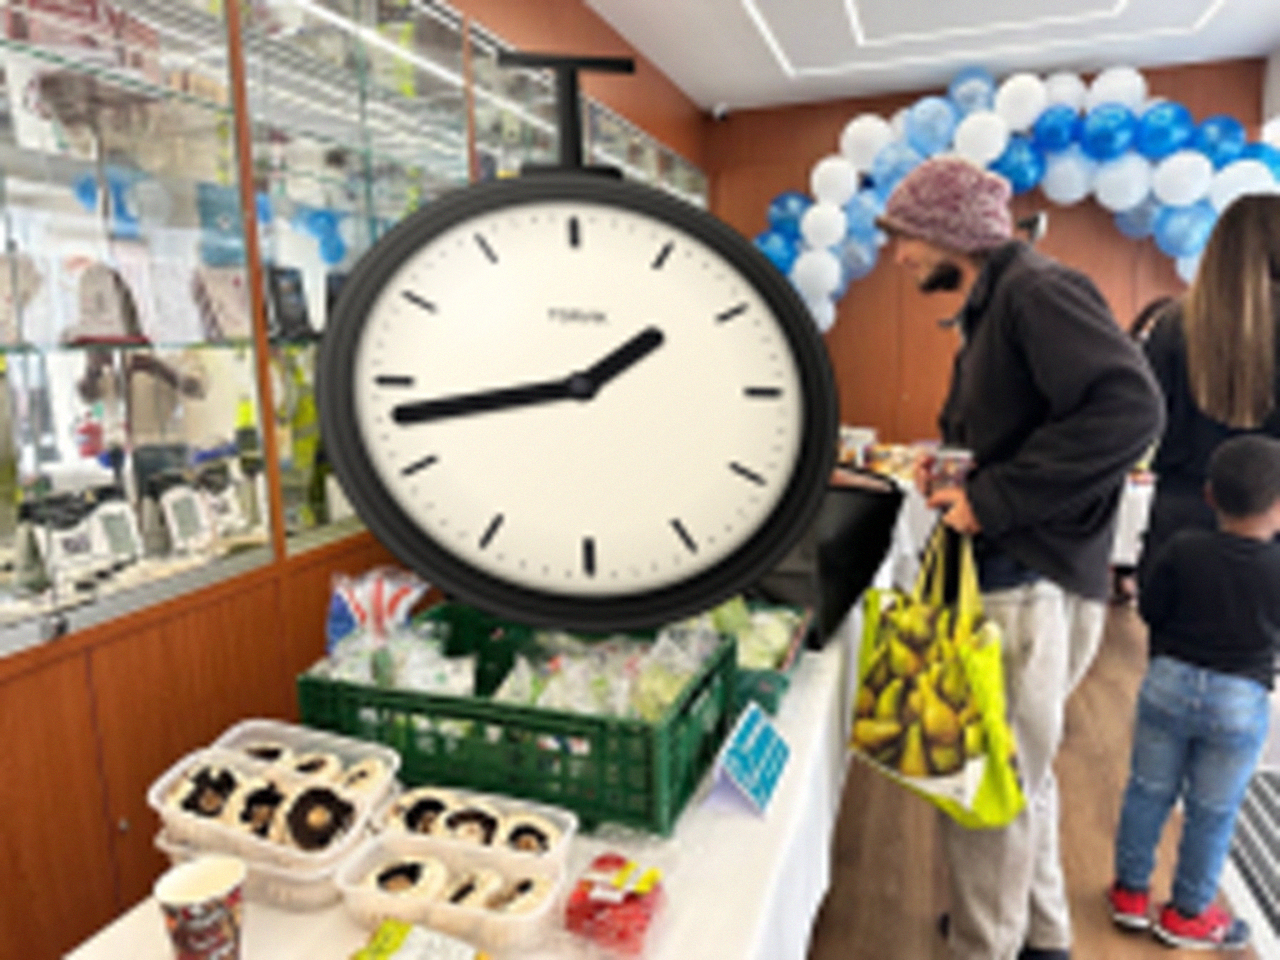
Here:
1 h 43 min
